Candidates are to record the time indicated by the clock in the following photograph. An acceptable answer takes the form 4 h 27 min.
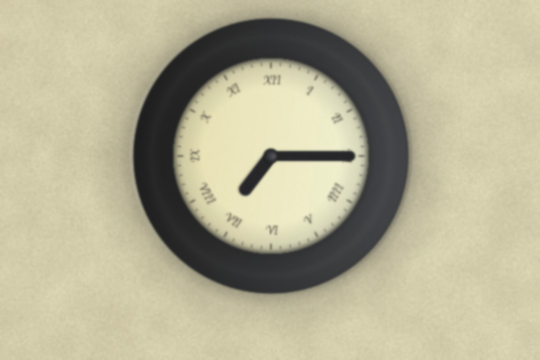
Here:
7 h 15 min
